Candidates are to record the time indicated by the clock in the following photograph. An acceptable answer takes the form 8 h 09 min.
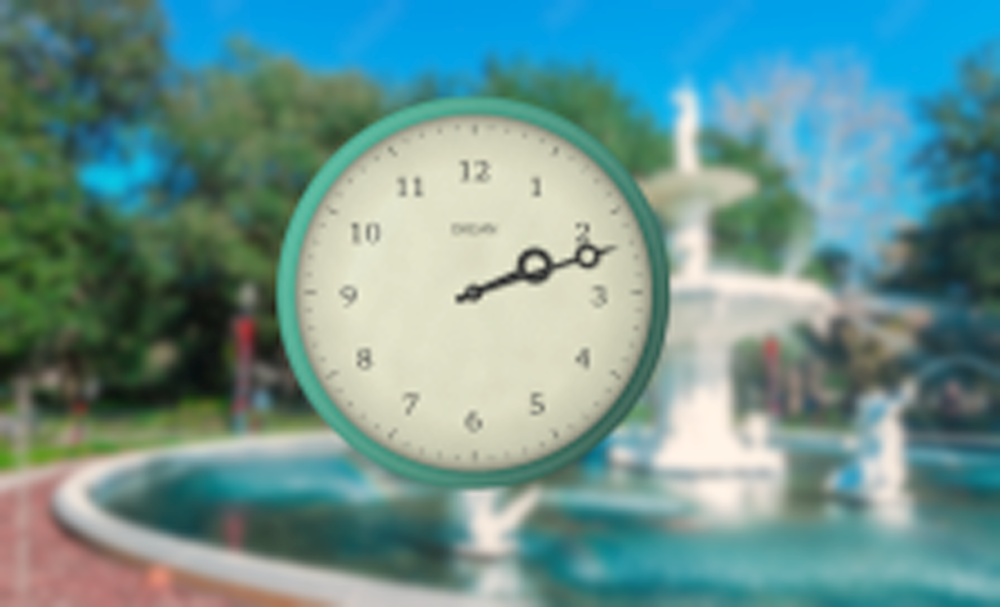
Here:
2 h 12 min
